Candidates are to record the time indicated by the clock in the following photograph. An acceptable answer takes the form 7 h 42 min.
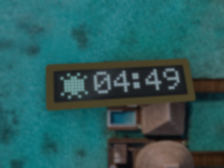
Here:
4 h 49 min
